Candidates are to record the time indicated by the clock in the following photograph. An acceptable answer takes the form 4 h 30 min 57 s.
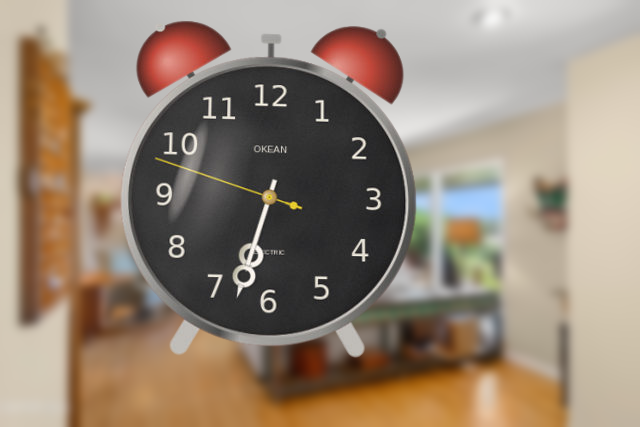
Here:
6 h 32 min 48 s
